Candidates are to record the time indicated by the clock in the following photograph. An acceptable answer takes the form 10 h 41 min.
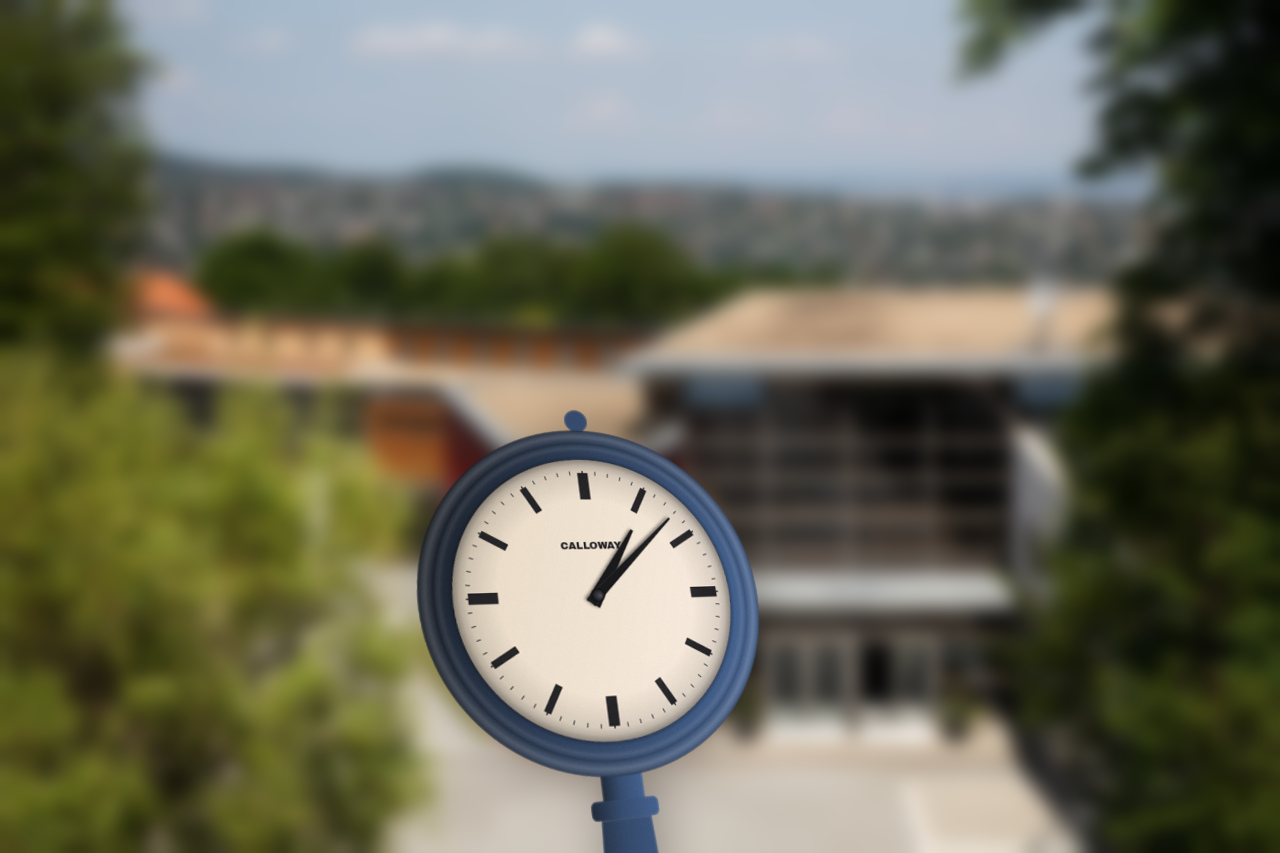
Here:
1 h 08 min
